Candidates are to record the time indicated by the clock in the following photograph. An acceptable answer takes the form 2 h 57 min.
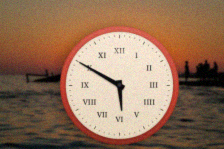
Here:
5 h 50 min
